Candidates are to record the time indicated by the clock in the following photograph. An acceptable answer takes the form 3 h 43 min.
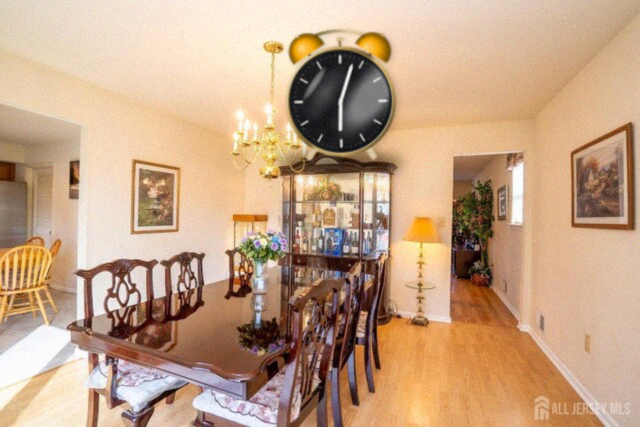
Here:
6 h 03 min
